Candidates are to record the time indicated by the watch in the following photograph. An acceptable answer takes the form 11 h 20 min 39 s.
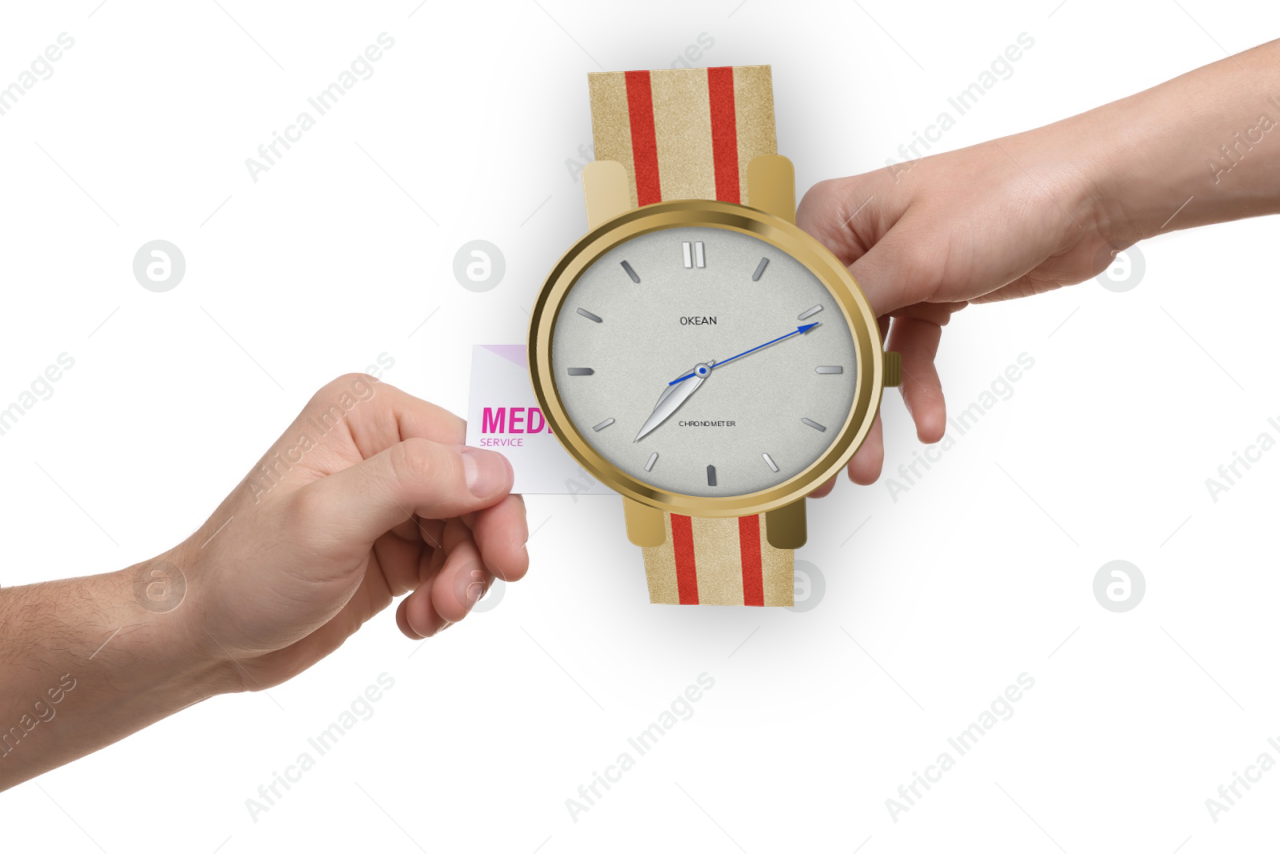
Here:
7 h 37 min 11 s
